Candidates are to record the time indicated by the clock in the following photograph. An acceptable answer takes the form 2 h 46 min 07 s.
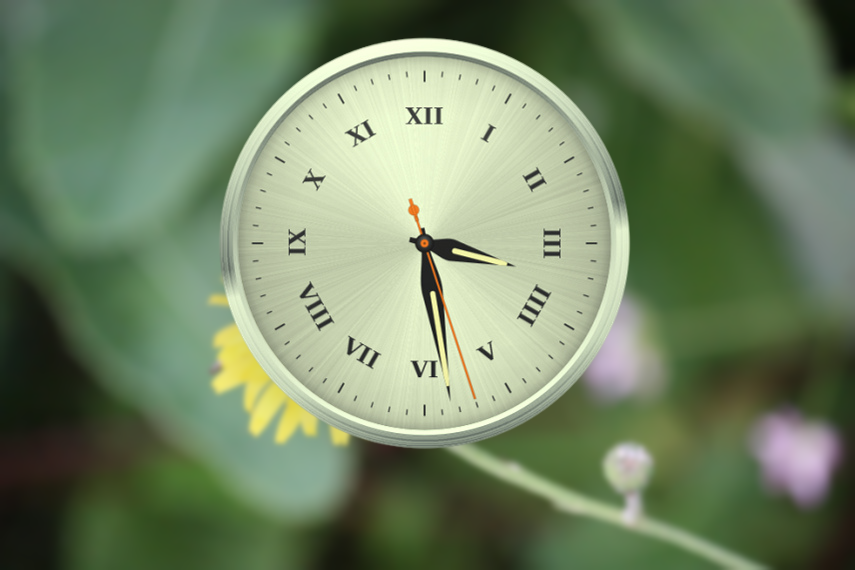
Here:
3 h 28 min 27 s
